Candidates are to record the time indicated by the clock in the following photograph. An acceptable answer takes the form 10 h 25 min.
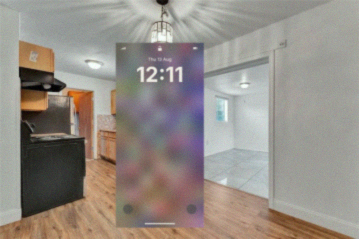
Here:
12 h 11 min
